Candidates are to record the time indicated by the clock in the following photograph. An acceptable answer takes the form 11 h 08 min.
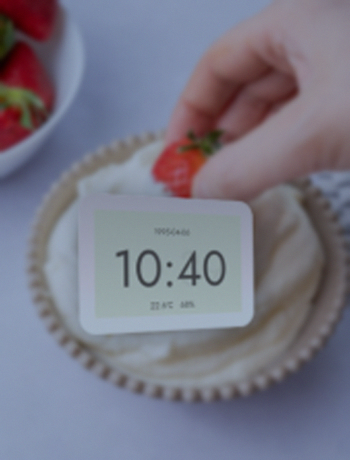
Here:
10 h 40 min
